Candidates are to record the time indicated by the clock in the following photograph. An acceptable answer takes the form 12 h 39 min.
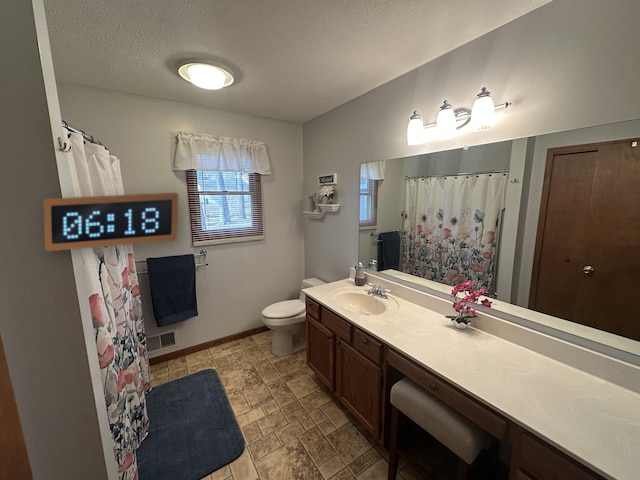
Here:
6 h 18 min
